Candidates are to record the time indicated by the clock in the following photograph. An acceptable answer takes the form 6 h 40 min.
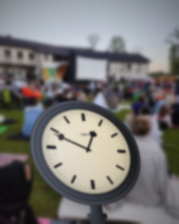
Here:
12 h 49 min
